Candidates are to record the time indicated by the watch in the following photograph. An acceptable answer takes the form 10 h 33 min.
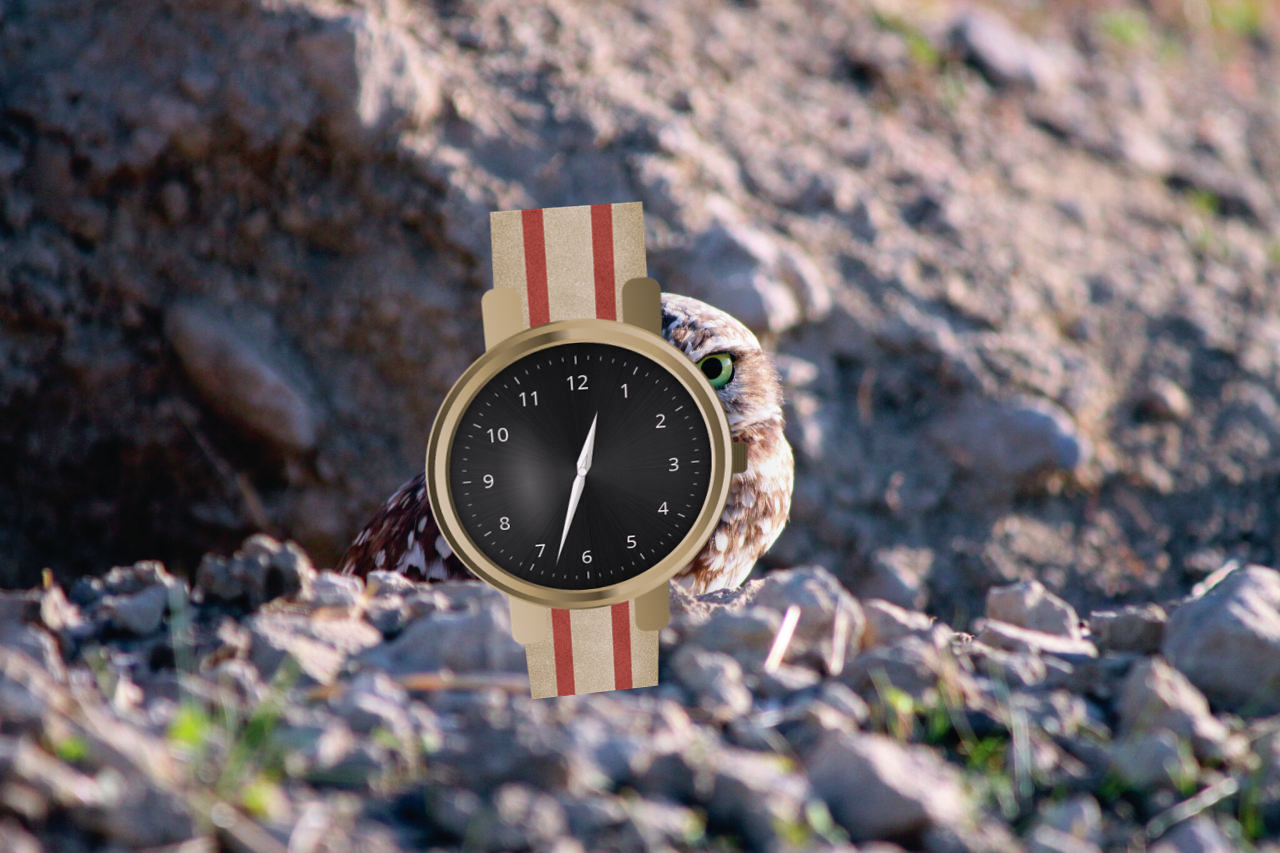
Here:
12 h 33 min
